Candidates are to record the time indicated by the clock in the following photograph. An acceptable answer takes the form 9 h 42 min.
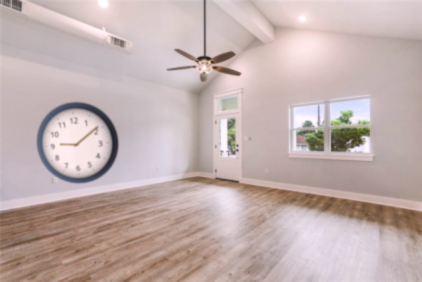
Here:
9 h 09 min
